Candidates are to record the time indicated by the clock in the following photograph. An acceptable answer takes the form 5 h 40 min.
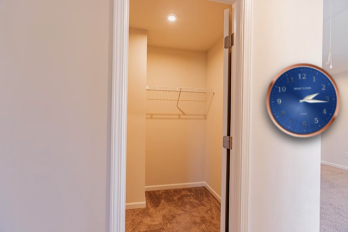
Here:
2 h 16 min
